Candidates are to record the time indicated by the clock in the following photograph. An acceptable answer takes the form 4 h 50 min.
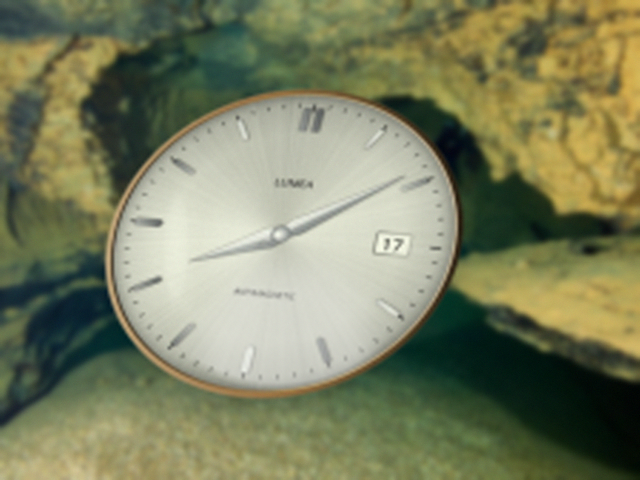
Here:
8 h 09 min
